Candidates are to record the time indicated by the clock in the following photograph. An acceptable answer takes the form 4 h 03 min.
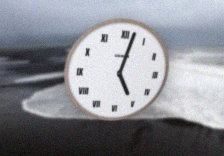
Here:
5 h 02 min
